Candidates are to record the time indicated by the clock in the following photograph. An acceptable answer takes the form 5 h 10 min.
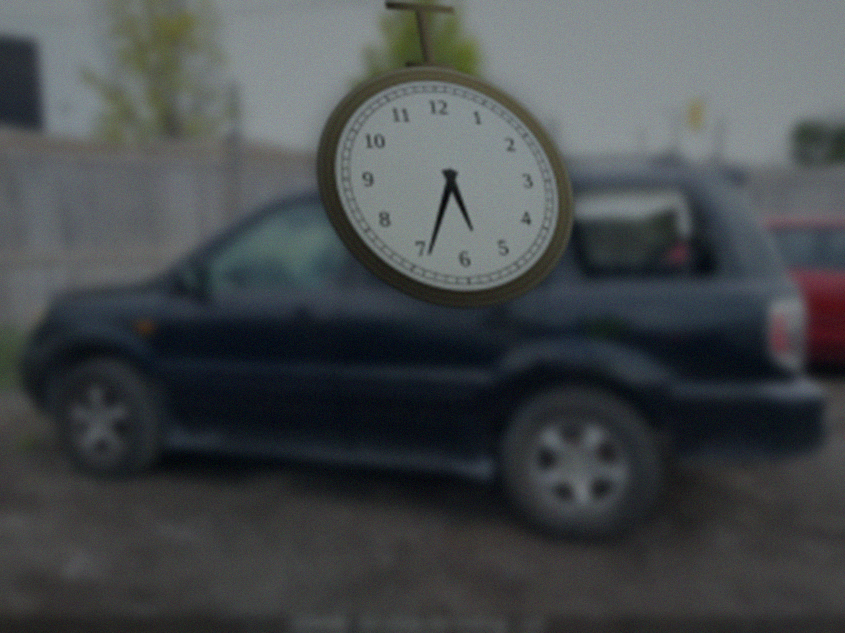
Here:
5 h 34 min
